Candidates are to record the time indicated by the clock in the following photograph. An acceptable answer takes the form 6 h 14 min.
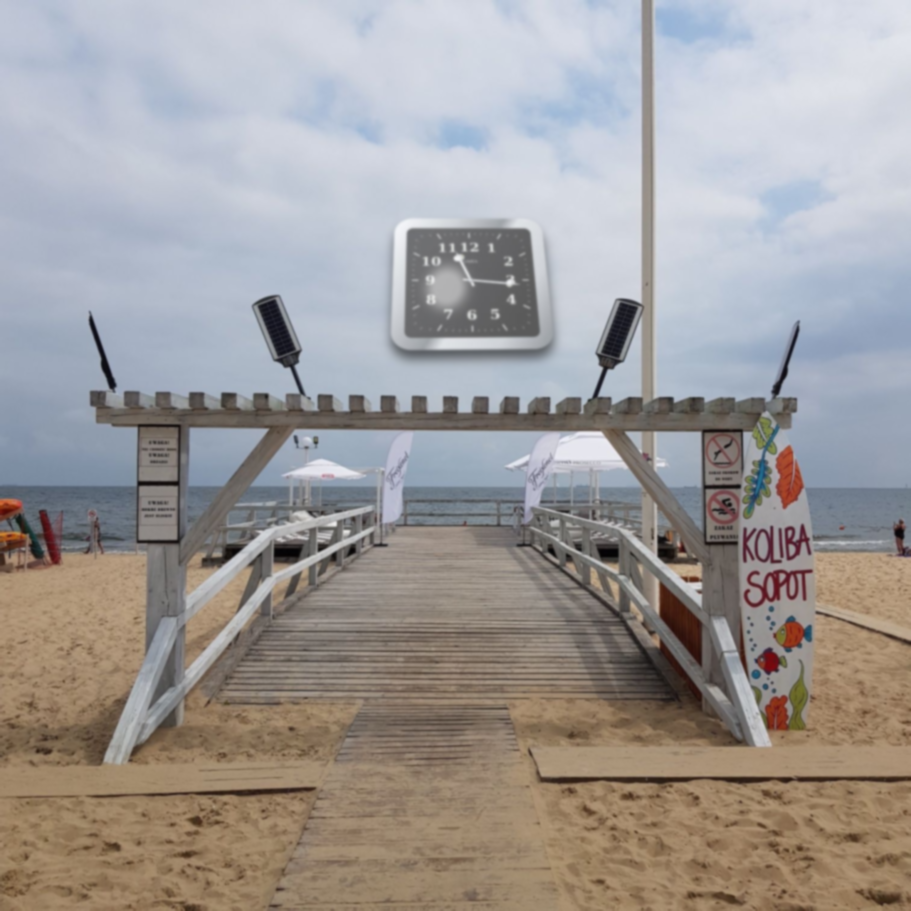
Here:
11 h 16 min
